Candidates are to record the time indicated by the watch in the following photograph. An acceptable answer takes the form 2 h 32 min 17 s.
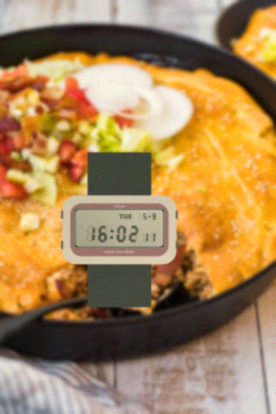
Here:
16 h 02 min 11 s
